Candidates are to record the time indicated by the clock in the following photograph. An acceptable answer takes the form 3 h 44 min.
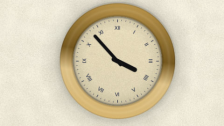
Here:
3 h 53 min
